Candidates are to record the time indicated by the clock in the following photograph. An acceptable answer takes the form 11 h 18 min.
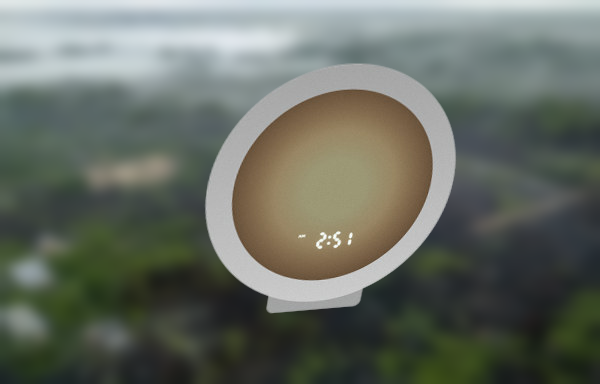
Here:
2 h 51 min
